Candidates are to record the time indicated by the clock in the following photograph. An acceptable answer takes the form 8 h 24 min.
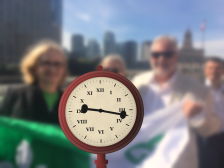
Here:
9 h 17 min
